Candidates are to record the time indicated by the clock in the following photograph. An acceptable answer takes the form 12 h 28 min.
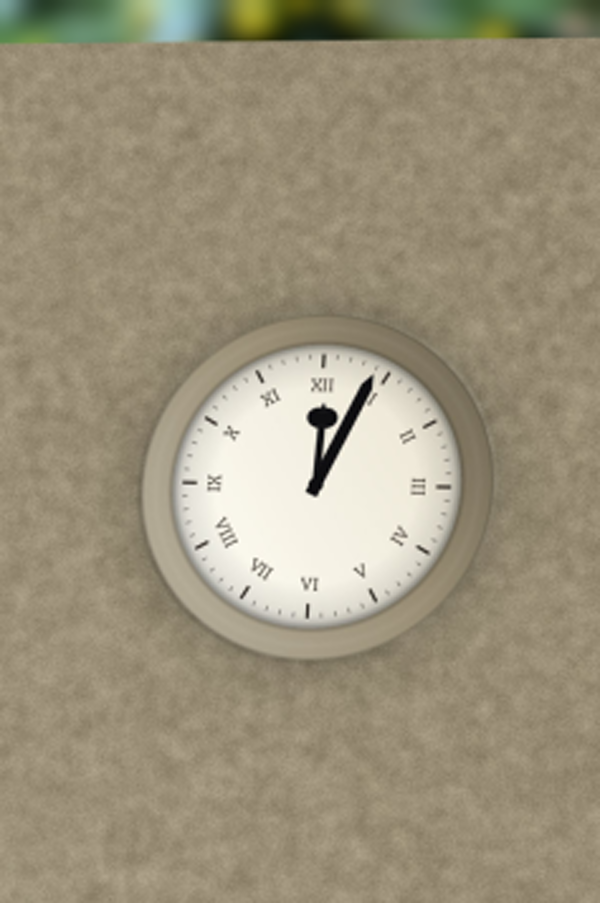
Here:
12 h 04 min
